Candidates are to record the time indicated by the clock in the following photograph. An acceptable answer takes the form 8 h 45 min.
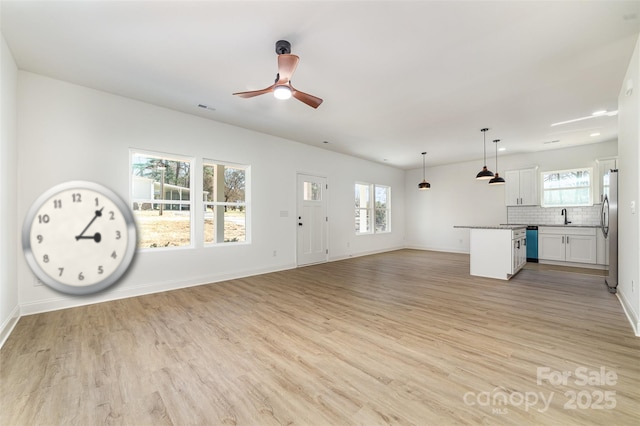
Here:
3 h 07 min
